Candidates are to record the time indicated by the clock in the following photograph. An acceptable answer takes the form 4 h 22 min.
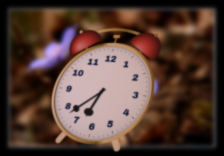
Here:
6 h 38 min
